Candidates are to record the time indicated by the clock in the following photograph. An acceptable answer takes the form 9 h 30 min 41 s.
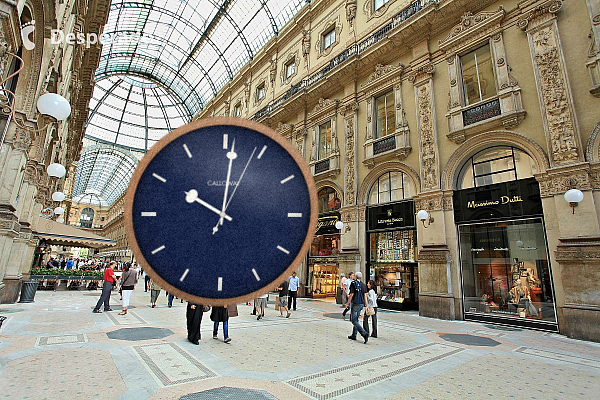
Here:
10 h 01 min 04 s
